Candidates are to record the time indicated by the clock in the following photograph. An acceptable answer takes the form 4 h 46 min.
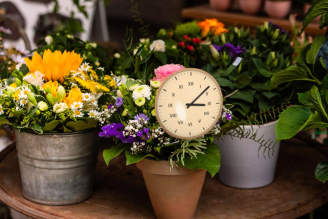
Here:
3 h 08 min
